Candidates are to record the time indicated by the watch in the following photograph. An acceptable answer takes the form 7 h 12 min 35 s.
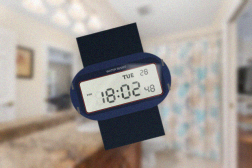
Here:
18 h 02 min 48 s
